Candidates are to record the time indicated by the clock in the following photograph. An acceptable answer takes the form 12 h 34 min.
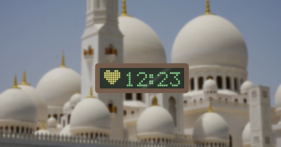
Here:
12 h 23 min
